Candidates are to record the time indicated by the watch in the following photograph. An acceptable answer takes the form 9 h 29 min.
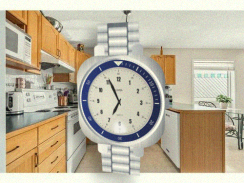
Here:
6 h 56 min
